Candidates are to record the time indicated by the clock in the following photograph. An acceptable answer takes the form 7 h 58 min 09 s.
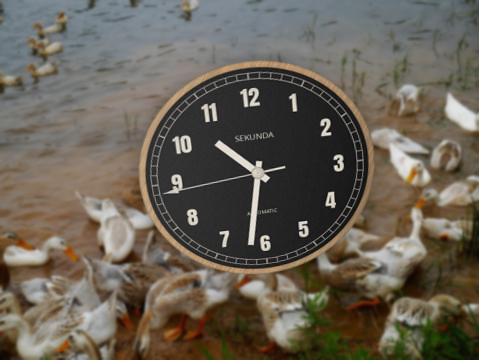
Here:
10 h 31 min 44 s
